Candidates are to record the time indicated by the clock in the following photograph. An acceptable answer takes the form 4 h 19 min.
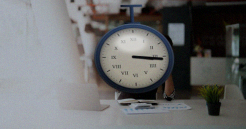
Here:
3 h 16 min
